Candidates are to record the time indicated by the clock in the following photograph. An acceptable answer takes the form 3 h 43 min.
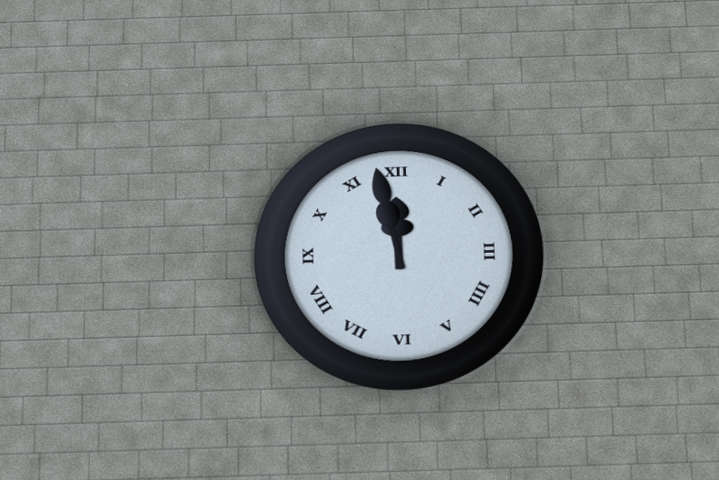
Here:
11 h 58 min
